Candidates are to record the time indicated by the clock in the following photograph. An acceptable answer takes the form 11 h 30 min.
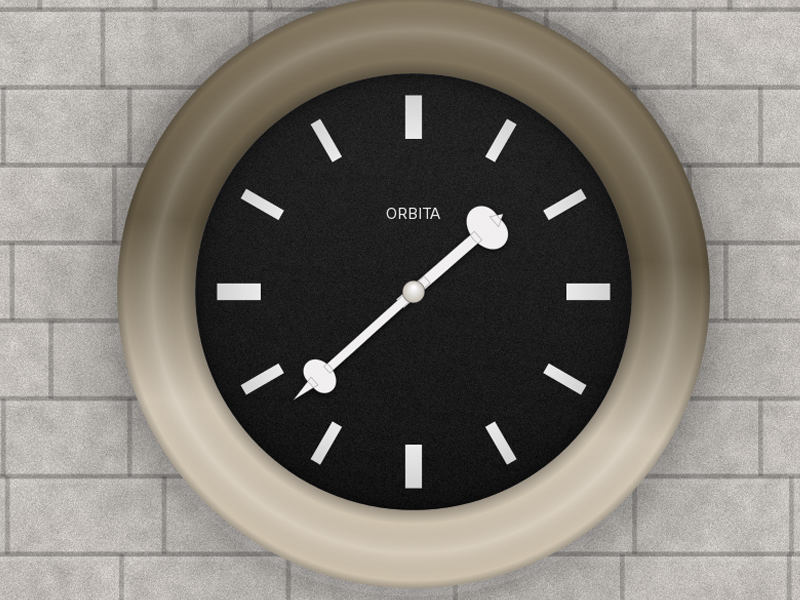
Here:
1 h 38 min
